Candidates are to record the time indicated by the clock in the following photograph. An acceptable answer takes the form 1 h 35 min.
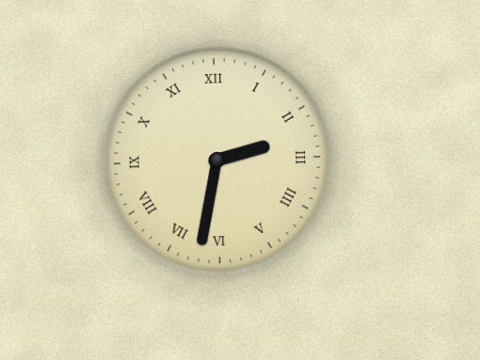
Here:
2 h 32 min
